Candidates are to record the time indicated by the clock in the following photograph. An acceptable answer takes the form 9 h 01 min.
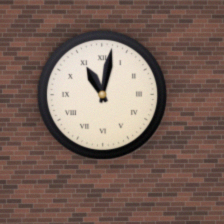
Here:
11 h 02 min
